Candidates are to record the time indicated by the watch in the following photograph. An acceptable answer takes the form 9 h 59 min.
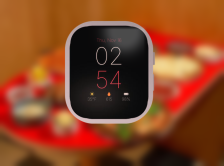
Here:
2 h 54 min
